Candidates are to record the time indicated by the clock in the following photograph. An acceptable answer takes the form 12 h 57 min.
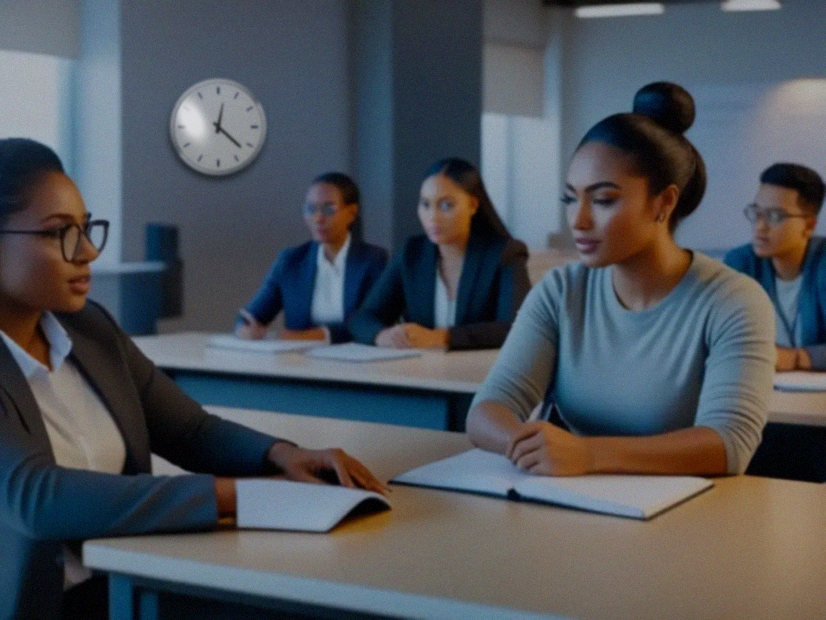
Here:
12 h 22 min
